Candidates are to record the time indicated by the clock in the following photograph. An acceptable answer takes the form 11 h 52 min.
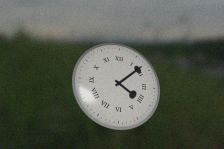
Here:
4 h 08 min
